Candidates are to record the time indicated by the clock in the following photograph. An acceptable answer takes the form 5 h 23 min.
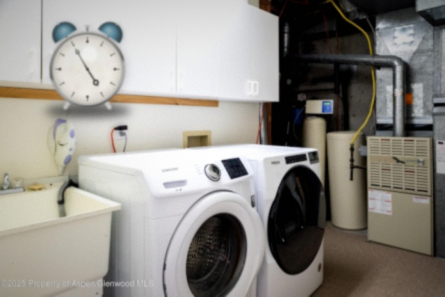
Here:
4 h 55 min
